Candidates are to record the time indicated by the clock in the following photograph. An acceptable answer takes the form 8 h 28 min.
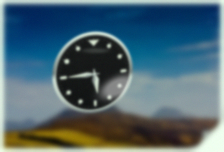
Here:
5 h 45 min
